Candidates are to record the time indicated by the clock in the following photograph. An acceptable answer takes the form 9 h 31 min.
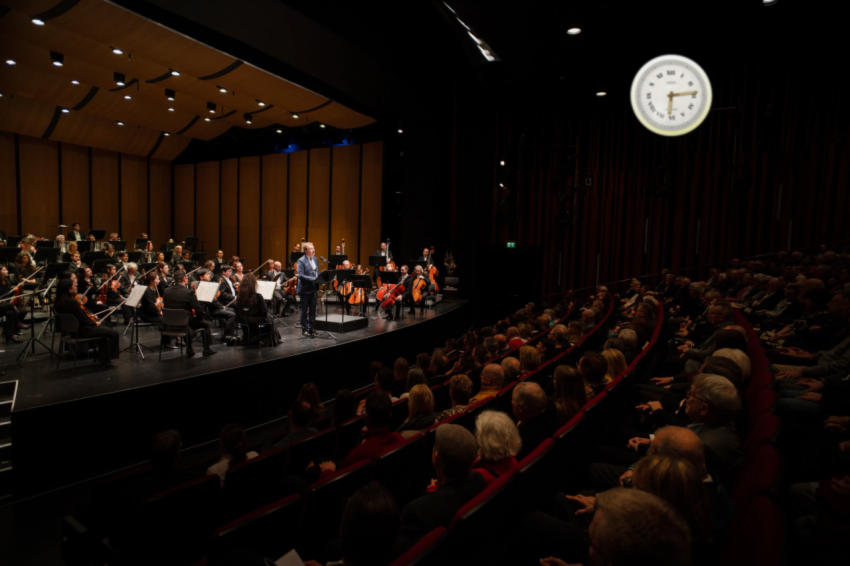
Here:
6 h 14 min
